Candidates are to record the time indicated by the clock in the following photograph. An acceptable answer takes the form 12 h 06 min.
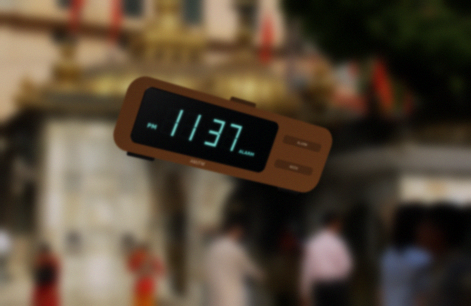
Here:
11 h 37 min
